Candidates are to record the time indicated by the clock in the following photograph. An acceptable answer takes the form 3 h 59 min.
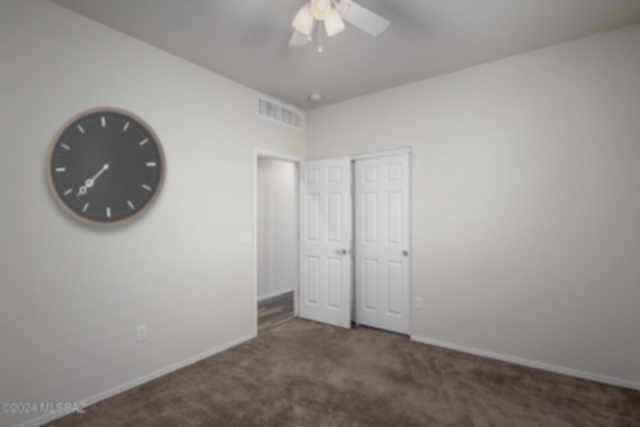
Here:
7 h 38 min
